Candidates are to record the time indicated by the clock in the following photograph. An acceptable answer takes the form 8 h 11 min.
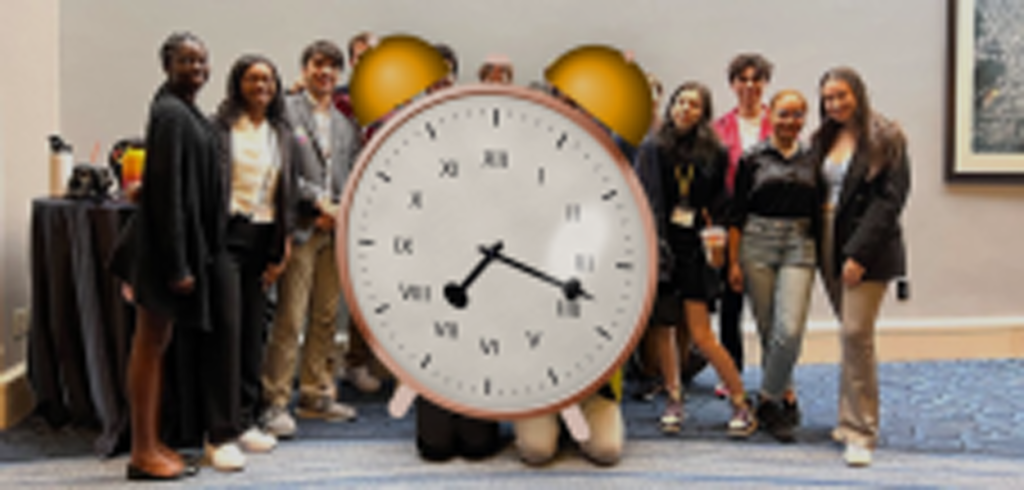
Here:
7 h 18 min
